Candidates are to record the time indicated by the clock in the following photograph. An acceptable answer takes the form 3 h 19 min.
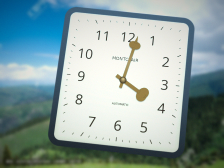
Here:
4 h 02 min
